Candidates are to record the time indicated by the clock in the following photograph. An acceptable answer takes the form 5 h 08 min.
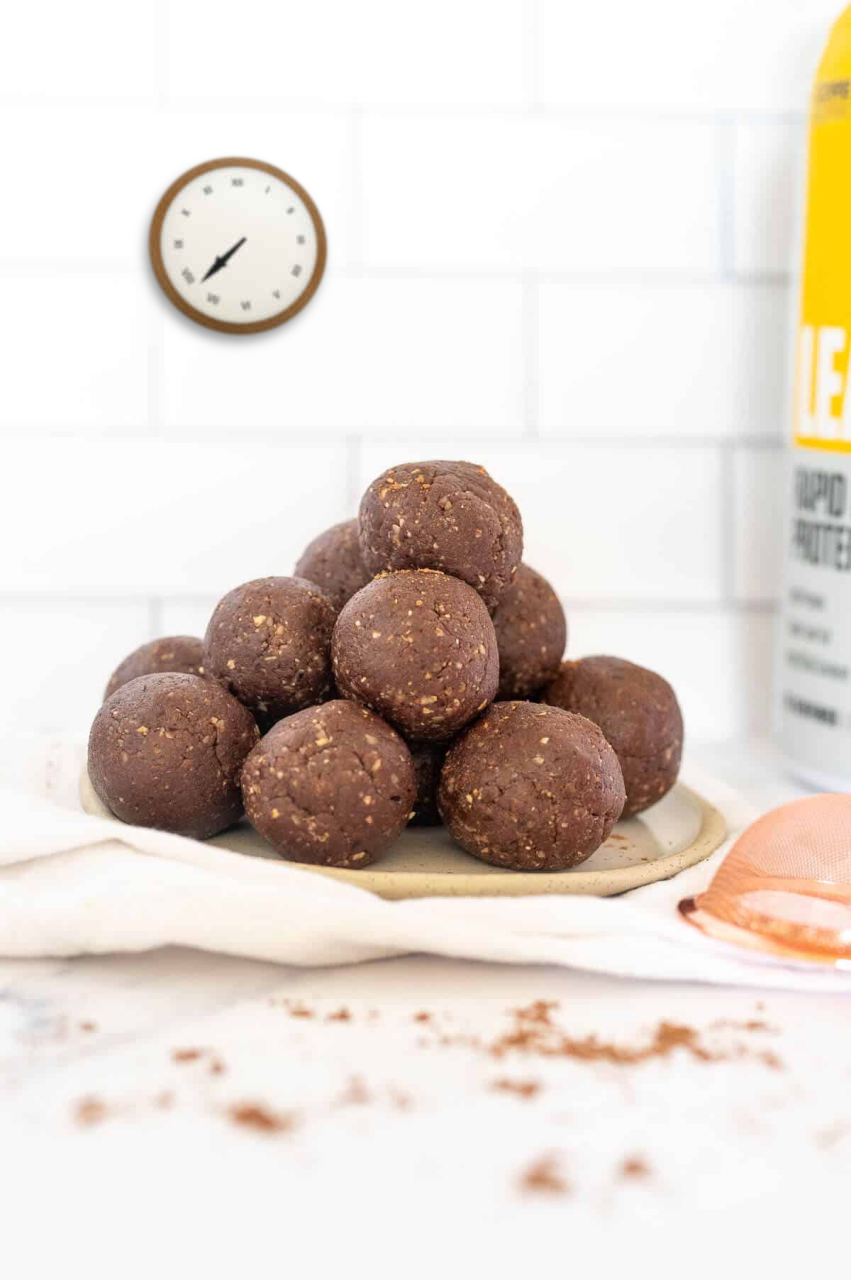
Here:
7 h 38 min
